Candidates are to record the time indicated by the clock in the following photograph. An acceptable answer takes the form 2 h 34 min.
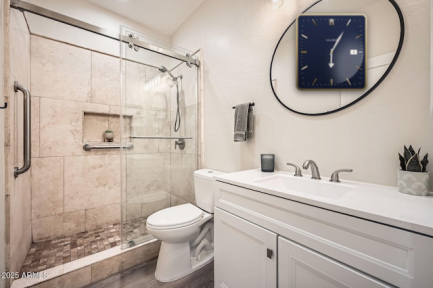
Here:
6 h 05 min
